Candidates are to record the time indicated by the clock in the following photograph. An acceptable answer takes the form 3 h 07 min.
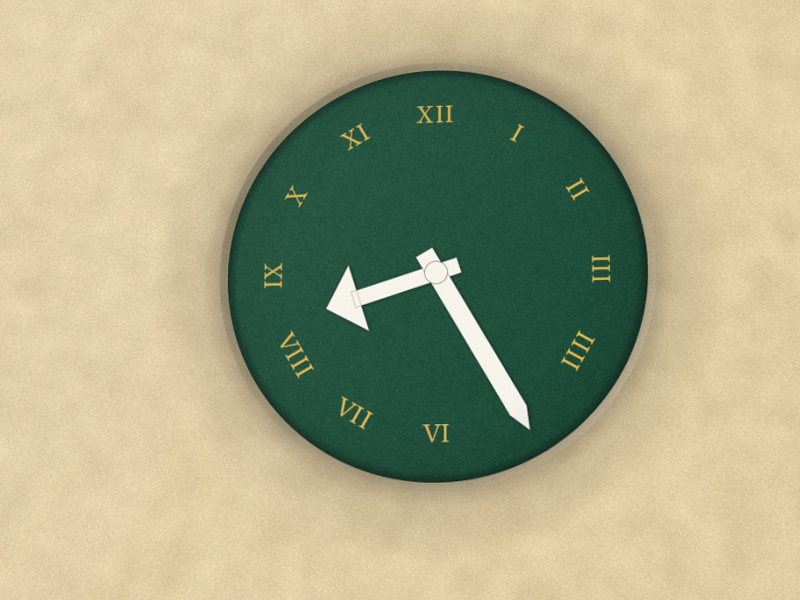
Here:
8 h 25 min
